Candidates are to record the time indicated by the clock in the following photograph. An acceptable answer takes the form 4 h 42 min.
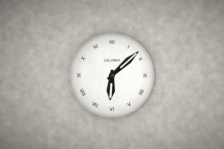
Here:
6 h 08 min
